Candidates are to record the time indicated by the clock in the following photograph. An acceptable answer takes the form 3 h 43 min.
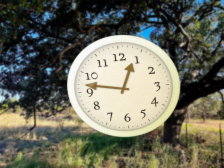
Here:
12 h 47 min
